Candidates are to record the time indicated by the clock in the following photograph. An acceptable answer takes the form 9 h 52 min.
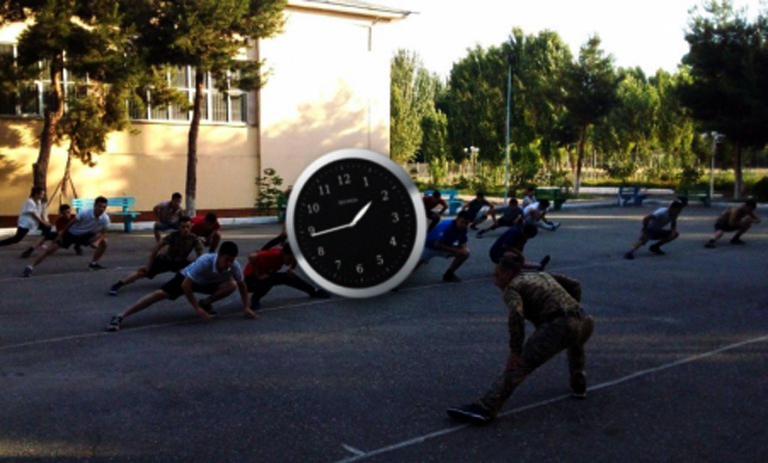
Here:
1 h 44 min
